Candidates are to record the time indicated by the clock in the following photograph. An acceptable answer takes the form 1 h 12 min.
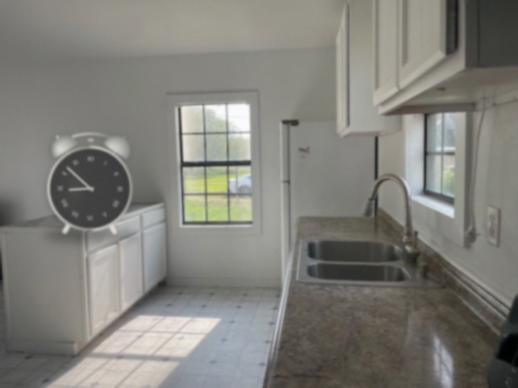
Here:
8 h 52 min
